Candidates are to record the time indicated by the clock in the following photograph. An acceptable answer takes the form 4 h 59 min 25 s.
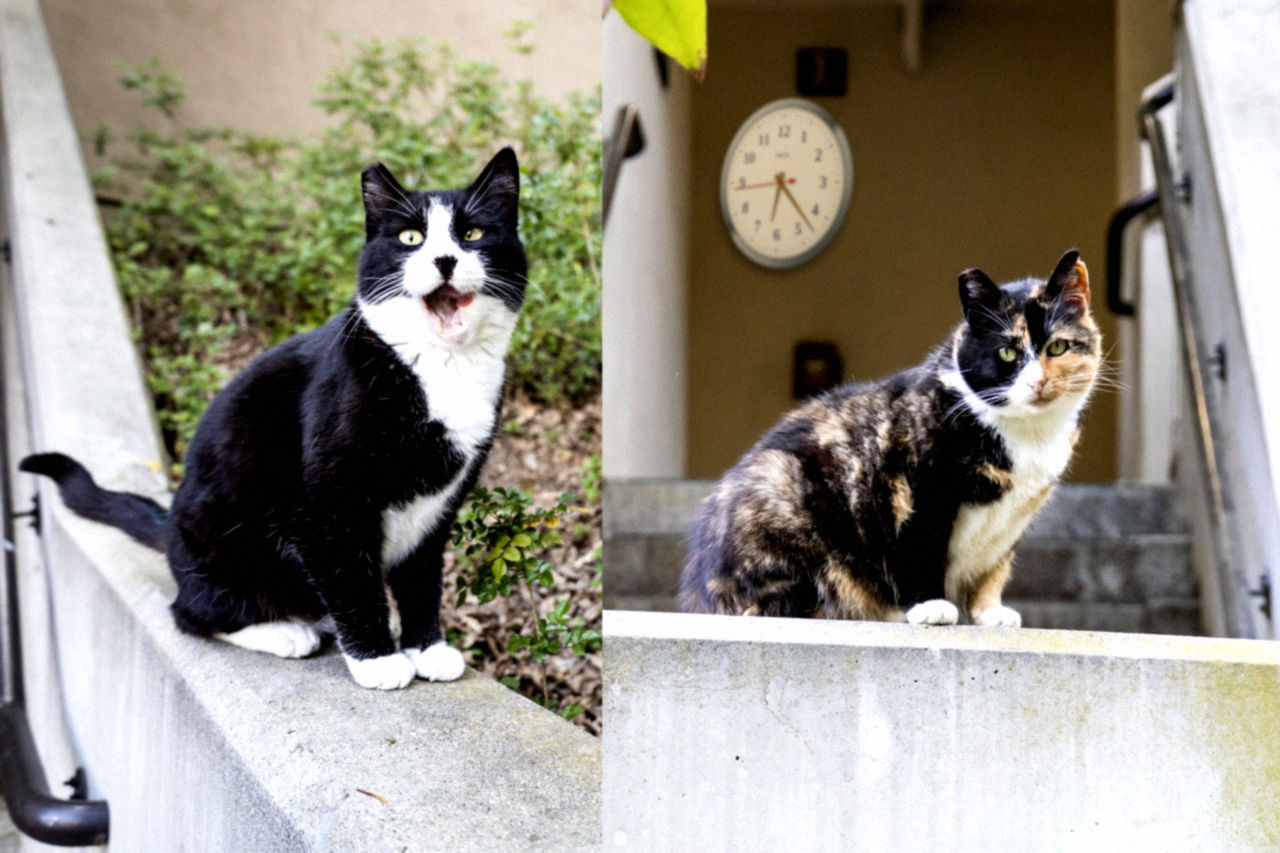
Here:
6 h 22 min 44 s
